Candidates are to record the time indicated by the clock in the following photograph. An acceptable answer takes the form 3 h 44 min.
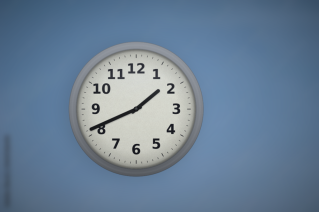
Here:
1 h 41 min
